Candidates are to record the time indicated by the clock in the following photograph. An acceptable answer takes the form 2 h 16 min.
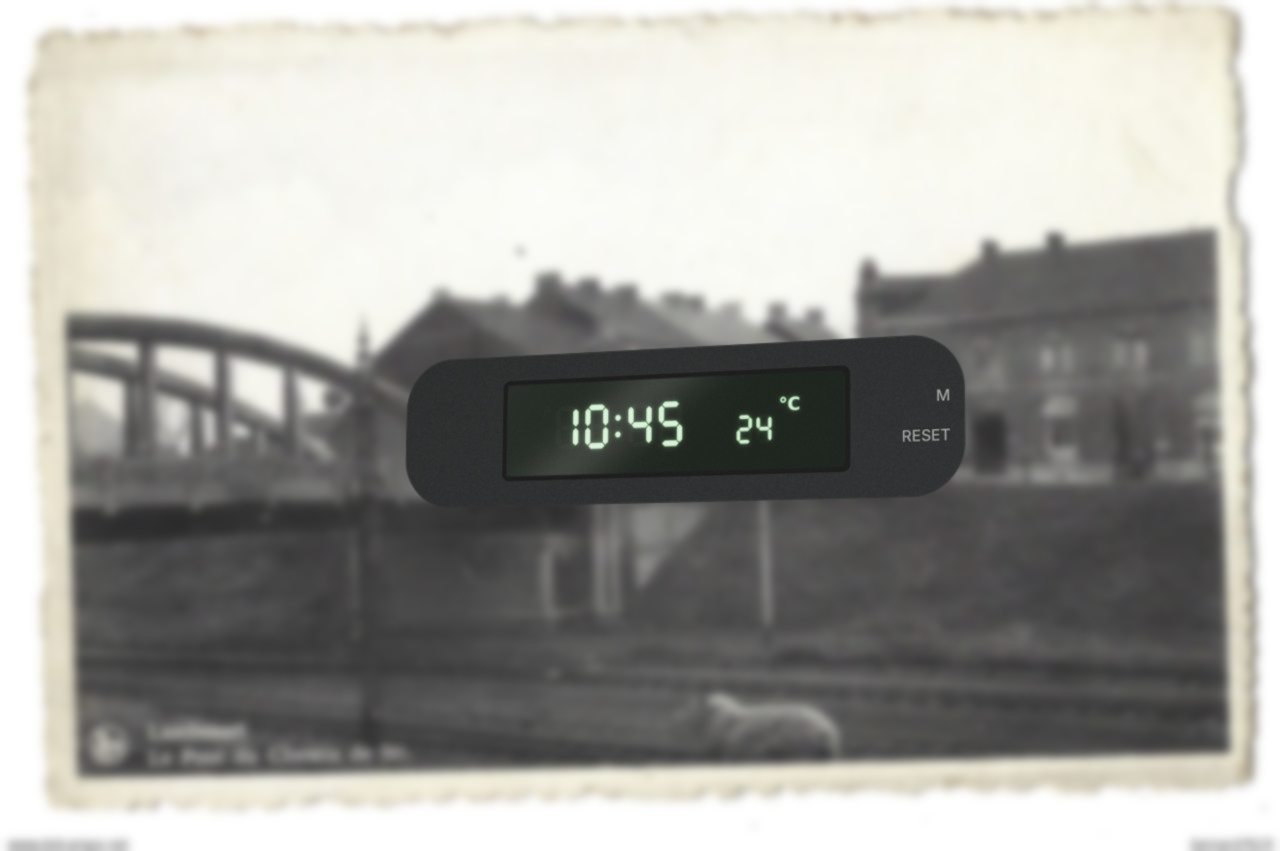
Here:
10 h 45 min
